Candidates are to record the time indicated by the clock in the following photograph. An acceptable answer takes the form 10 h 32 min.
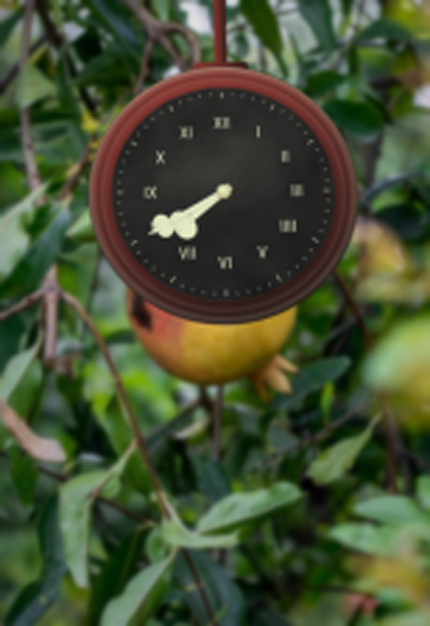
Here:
7 h 40 min
